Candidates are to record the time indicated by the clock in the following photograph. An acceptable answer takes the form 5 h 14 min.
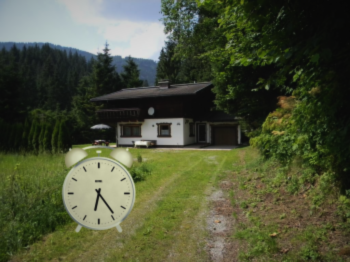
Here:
6 h 24 min
